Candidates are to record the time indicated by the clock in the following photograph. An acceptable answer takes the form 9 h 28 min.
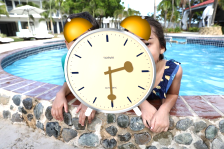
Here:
2 h 30 min
